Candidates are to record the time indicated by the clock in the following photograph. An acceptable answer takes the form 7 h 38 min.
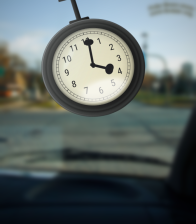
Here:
4 h 01 min
